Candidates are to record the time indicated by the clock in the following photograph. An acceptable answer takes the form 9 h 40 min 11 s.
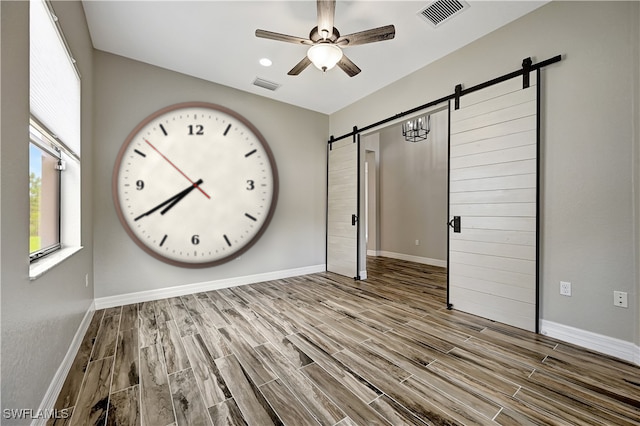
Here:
7 h 39 min 52 s
